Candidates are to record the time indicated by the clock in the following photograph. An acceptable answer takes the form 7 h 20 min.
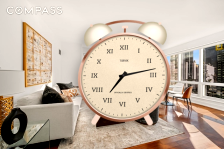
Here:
7 h 13 min
